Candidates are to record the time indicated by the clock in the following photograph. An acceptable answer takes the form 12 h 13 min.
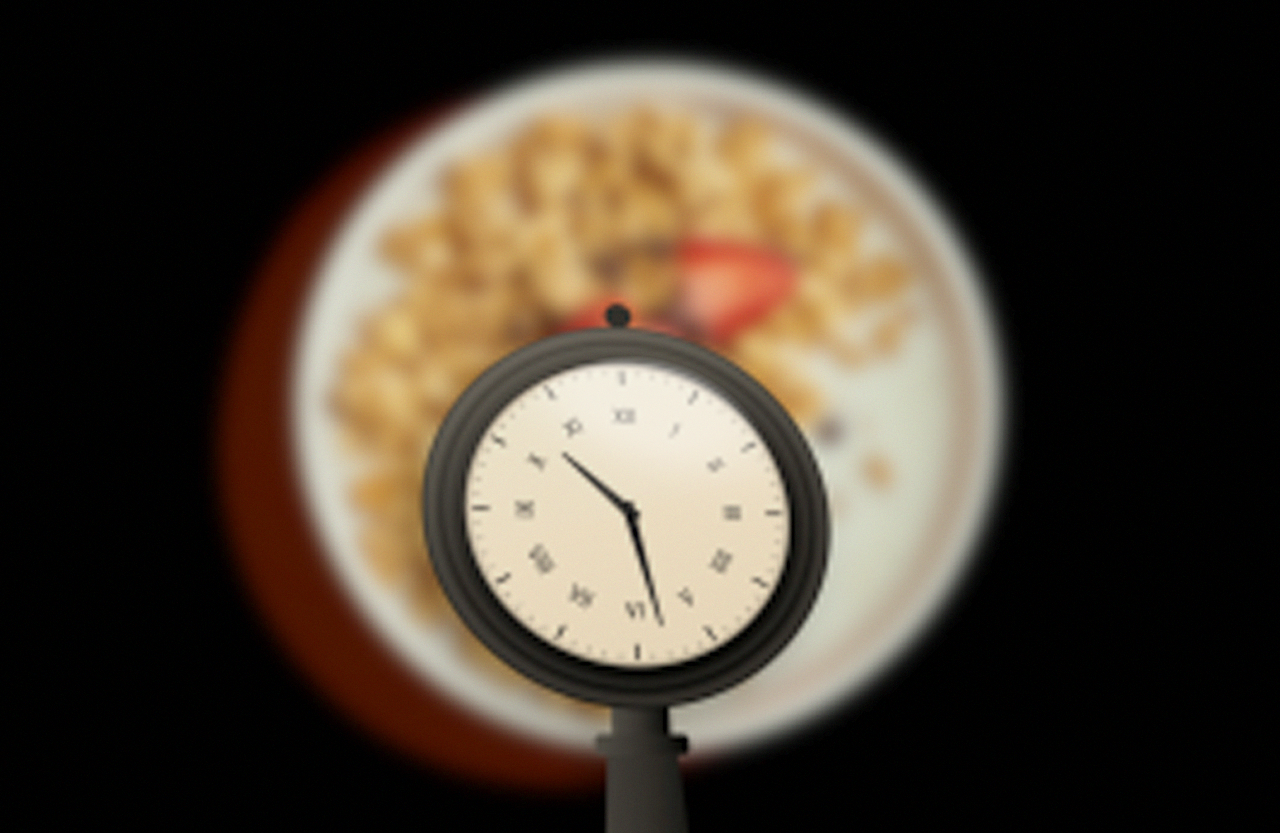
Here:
10 h 28 min
